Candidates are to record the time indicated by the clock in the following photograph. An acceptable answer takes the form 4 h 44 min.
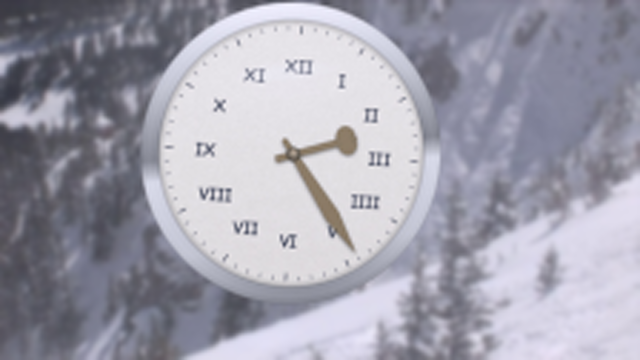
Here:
2 h 24 min
